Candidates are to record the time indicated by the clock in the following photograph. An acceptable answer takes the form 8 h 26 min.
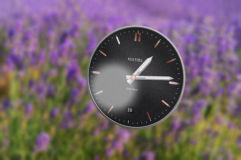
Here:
1 h 14 min
